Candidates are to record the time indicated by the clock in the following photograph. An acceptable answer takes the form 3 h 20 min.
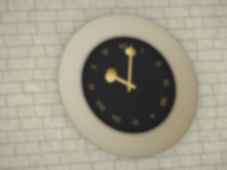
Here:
10 h 02 min
